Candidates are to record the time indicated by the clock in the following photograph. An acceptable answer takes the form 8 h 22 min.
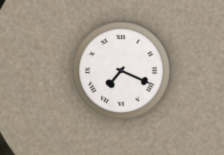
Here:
7 h 19 min
